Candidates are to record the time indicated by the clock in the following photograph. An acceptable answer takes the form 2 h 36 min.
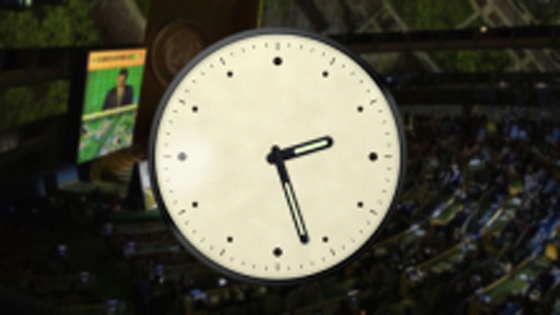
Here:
2 h 27 min
